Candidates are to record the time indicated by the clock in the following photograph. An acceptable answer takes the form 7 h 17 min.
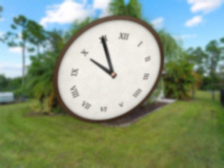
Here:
9 h 55 min
